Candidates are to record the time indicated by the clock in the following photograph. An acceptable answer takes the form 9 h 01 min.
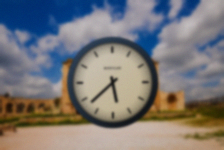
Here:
5 h 38 min
